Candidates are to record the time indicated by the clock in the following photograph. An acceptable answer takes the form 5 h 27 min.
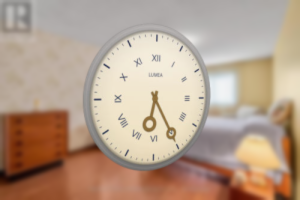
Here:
6 h 25 min
